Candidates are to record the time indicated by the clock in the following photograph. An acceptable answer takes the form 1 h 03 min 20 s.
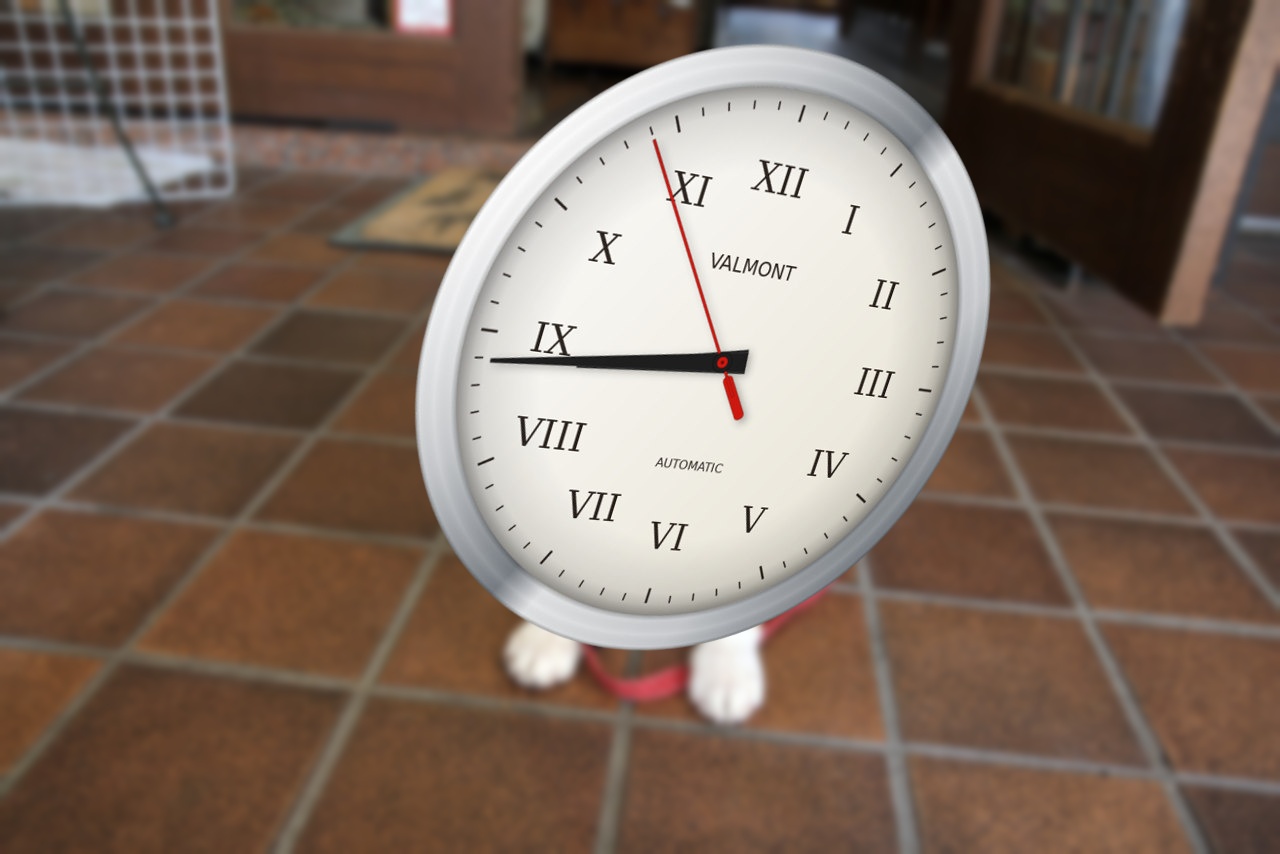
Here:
8 h 43 min 54 s
